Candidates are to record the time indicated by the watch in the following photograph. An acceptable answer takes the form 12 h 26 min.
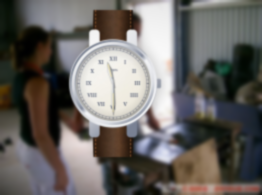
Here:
11 h 30 min
